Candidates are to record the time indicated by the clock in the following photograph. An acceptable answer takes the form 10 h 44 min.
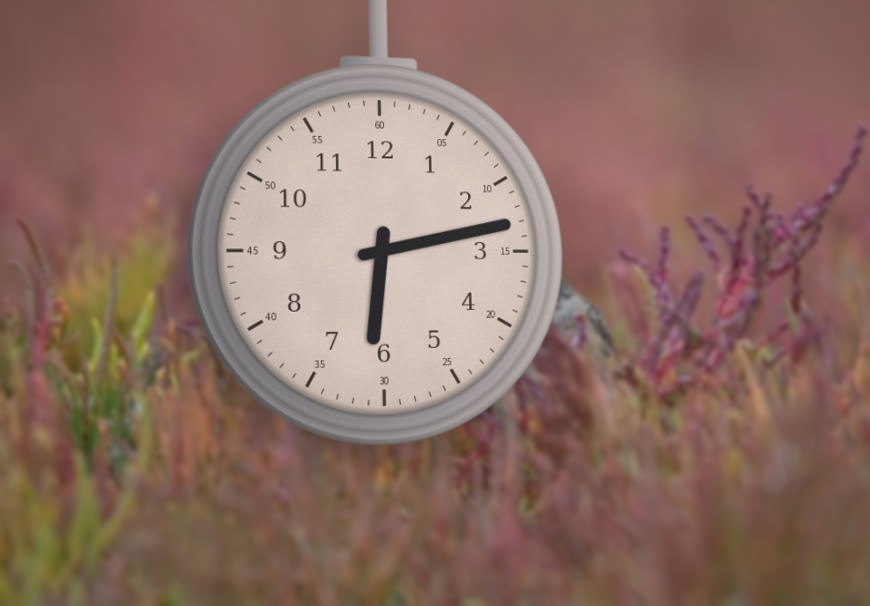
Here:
6 h 13 min
